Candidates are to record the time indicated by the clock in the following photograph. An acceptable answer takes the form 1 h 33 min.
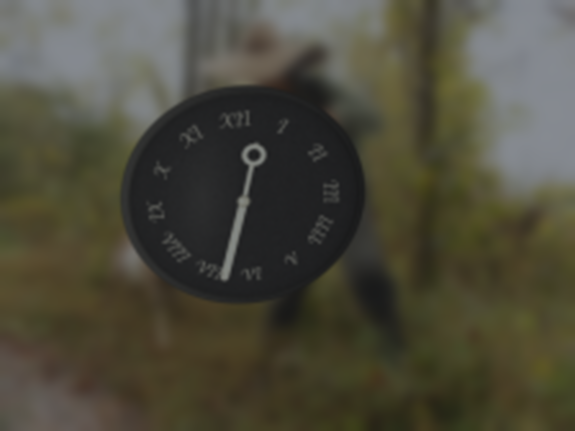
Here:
12 h 33 min
